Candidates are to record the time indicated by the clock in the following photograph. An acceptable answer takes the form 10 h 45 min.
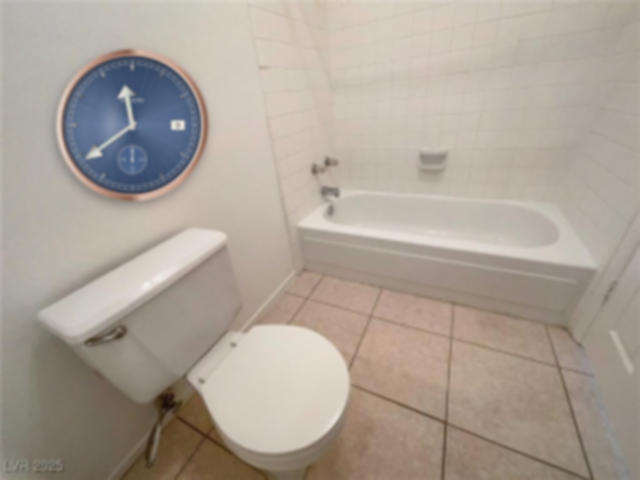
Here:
11 h 39 min
